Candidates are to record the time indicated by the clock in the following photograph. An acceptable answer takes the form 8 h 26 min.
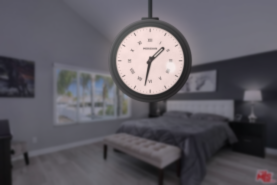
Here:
1 h 32 min
